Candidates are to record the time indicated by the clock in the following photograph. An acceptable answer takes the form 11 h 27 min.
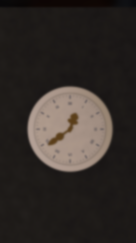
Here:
12 h 39 min
